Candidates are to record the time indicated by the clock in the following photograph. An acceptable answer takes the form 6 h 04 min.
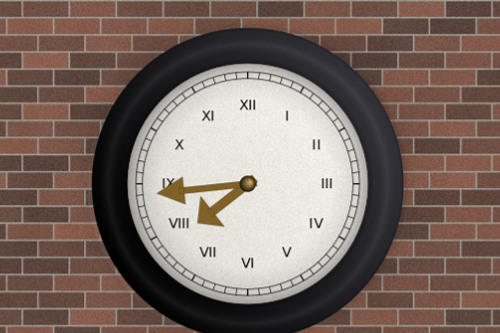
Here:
7 h 44 min
